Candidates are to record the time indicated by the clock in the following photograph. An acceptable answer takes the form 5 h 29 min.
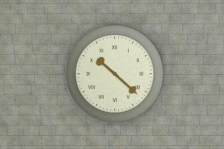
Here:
10 h 22 min
